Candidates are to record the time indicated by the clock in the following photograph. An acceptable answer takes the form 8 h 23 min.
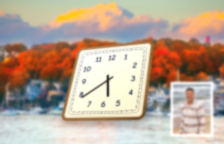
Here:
5 h 39 min
